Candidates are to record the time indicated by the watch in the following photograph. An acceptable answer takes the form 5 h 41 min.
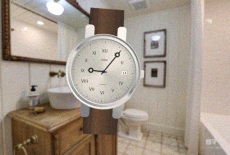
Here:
9 h 06 min
